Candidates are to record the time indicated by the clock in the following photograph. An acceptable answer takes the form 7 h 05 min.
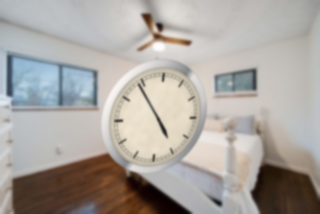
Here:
4 h 54 min
